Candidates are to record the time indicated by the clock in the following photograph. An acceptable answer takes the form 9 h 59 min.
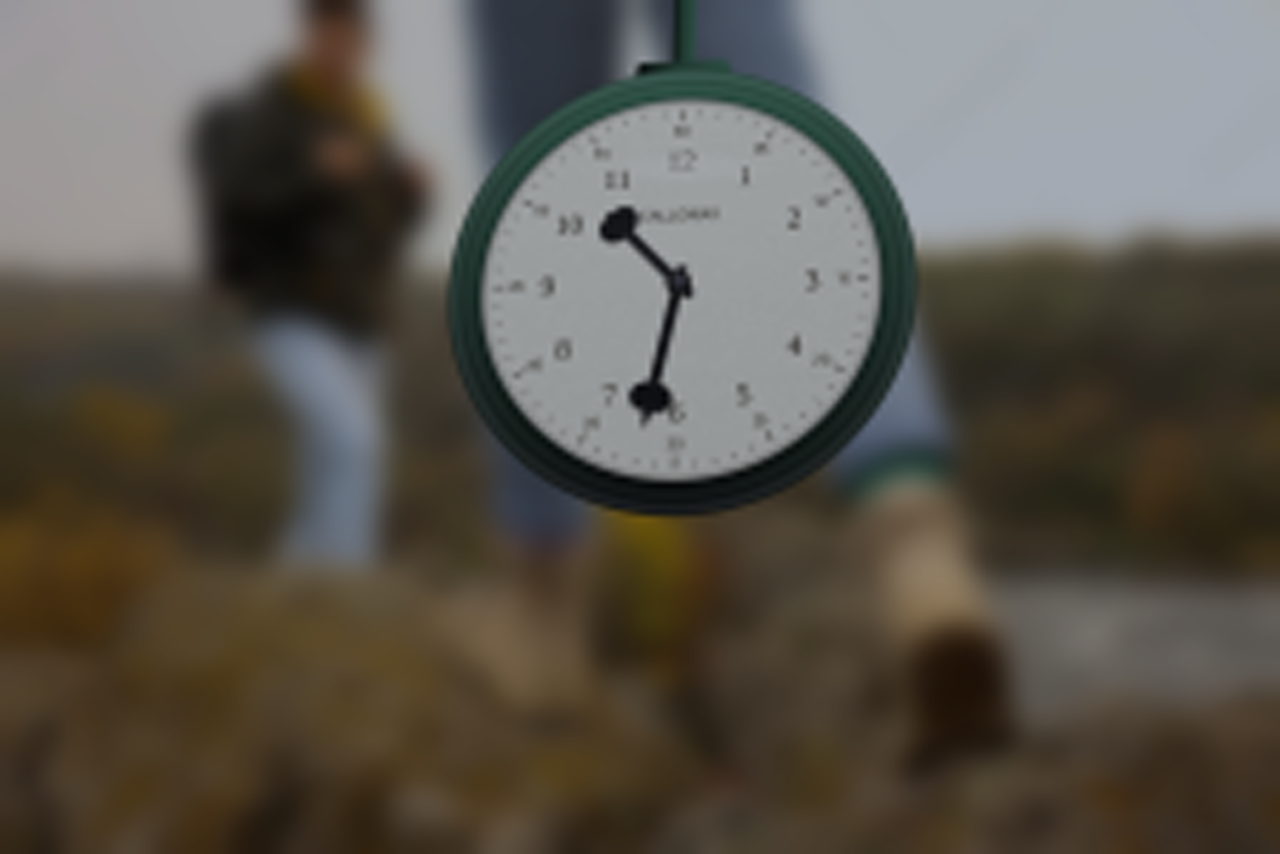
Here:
10 h 32 min
